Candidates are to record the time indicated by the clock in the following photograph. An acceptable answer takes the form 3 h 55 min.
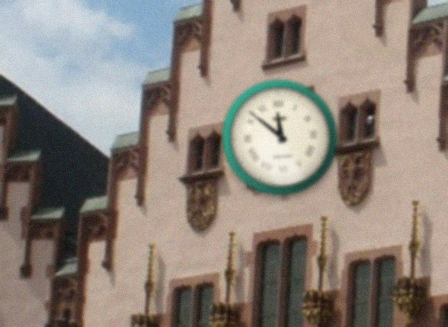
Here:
11 h 52 min
